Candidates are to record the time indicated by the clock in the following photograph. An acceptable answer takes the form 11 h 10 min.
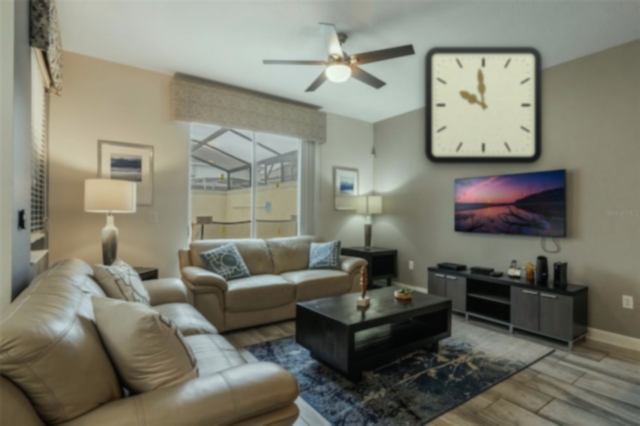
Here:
9 h 59 min
